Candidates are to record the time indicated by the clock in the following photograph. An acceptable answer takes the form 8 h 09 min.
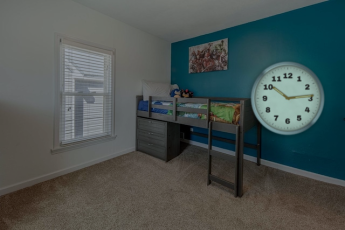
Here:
10 h 14 min
